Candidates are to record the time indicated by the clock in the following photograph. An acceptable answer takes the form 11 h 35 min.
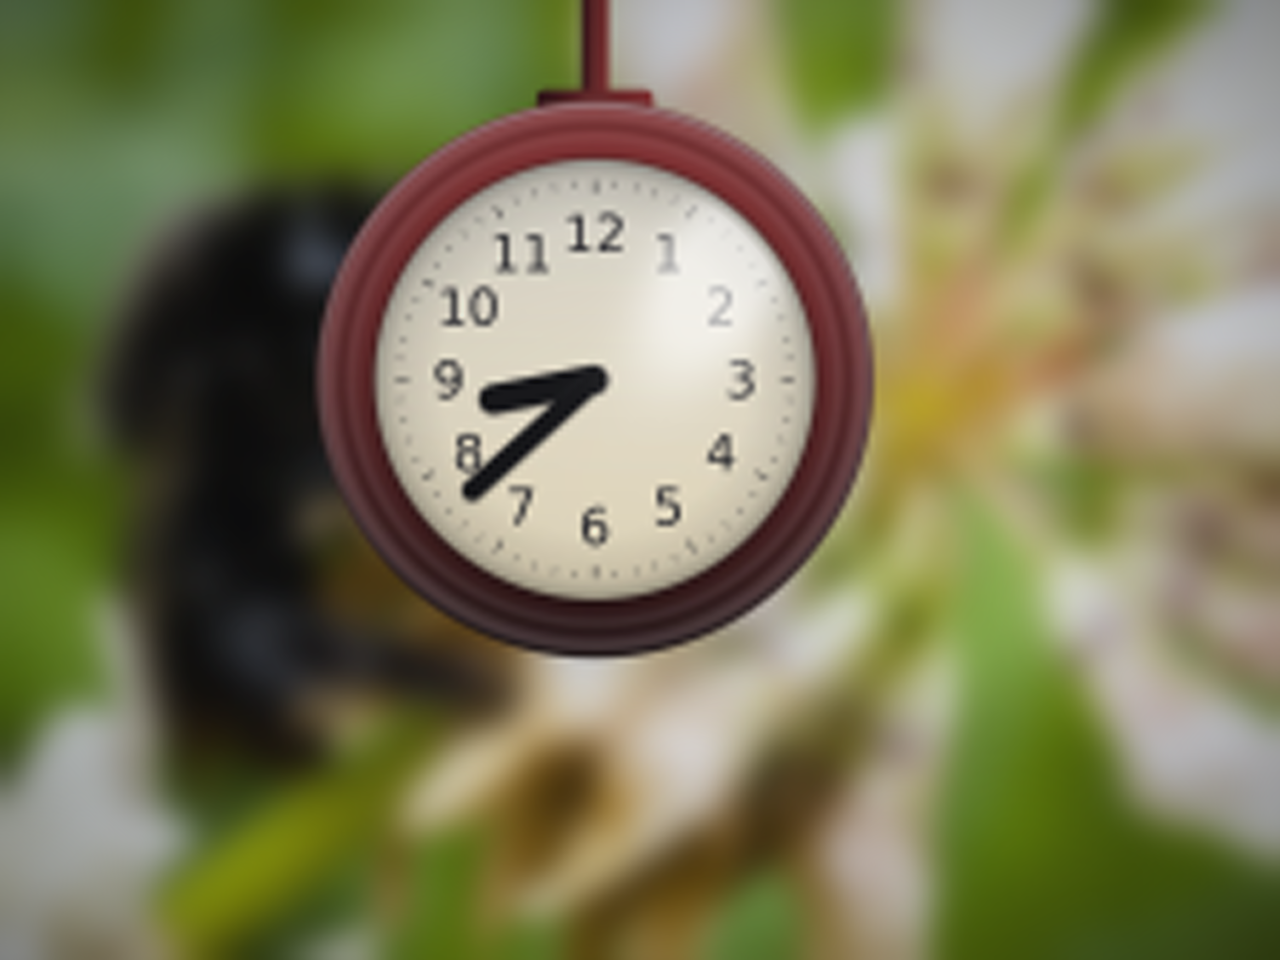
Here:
8 h 38 min
